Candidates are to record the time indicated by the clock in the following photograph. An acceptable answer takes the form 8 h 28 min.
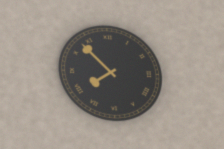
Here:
7 h 53 min
